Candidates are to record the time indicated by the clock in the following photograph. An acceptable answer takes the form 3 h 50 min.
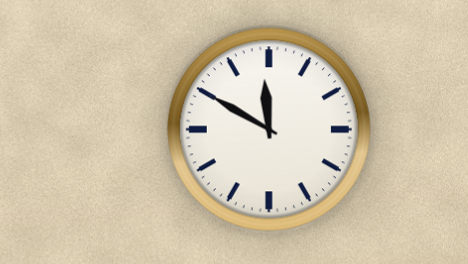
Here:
11 h 50 min
